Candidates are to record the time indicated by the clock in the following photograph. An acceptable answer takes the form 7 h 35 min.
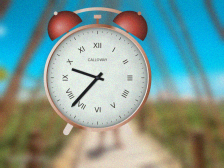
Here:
9 h 37 min
